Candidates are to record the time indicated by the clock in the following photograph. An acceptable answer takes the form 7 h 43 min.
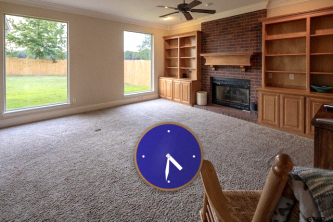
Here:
4 h 31 min
